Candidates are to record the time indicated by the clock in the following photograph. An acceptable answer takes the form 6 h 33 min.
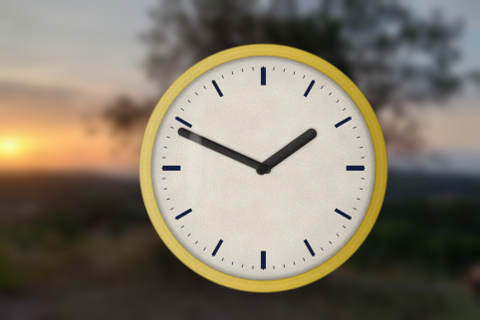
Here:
1 h 49 min
